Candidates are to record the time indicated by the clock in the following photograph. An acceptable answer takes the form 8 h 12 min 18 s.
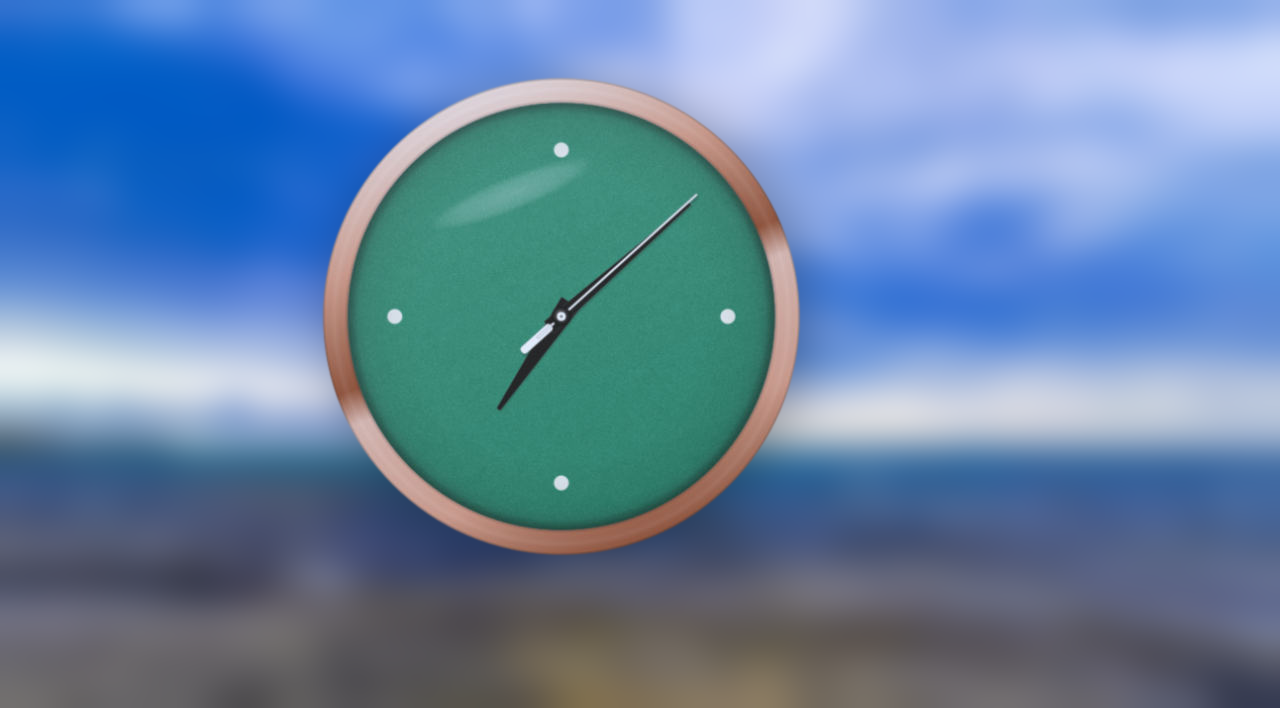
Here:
7 h 08 min 08 s
